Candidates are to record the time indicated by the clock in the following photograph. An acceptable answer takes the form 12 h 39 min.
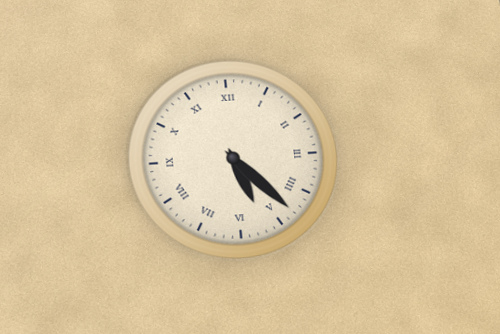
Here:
5 h 23 min
